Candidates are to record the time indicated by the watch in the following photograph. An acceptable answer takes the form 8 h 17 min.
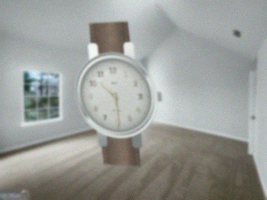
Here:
10 h 30 min
